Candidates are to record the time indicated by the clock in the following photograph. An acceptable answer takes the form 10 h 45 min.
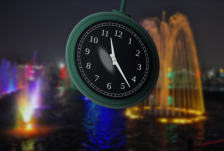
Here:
11 h 23 min
